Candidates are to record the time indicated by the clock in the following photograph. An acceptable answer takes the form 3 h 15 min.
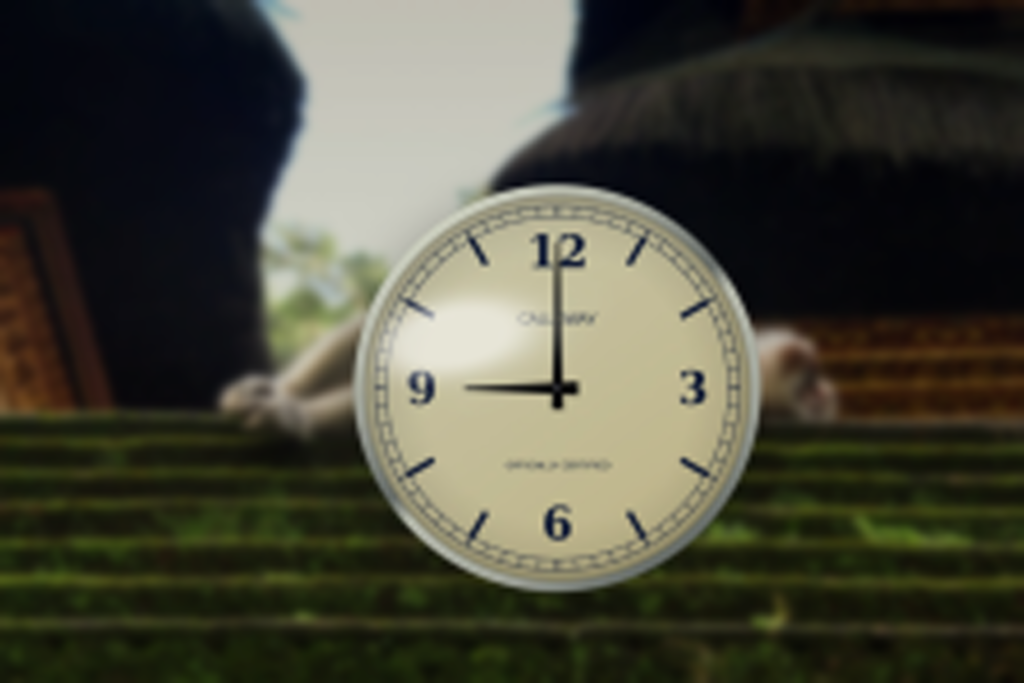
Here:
9 h 00 min
